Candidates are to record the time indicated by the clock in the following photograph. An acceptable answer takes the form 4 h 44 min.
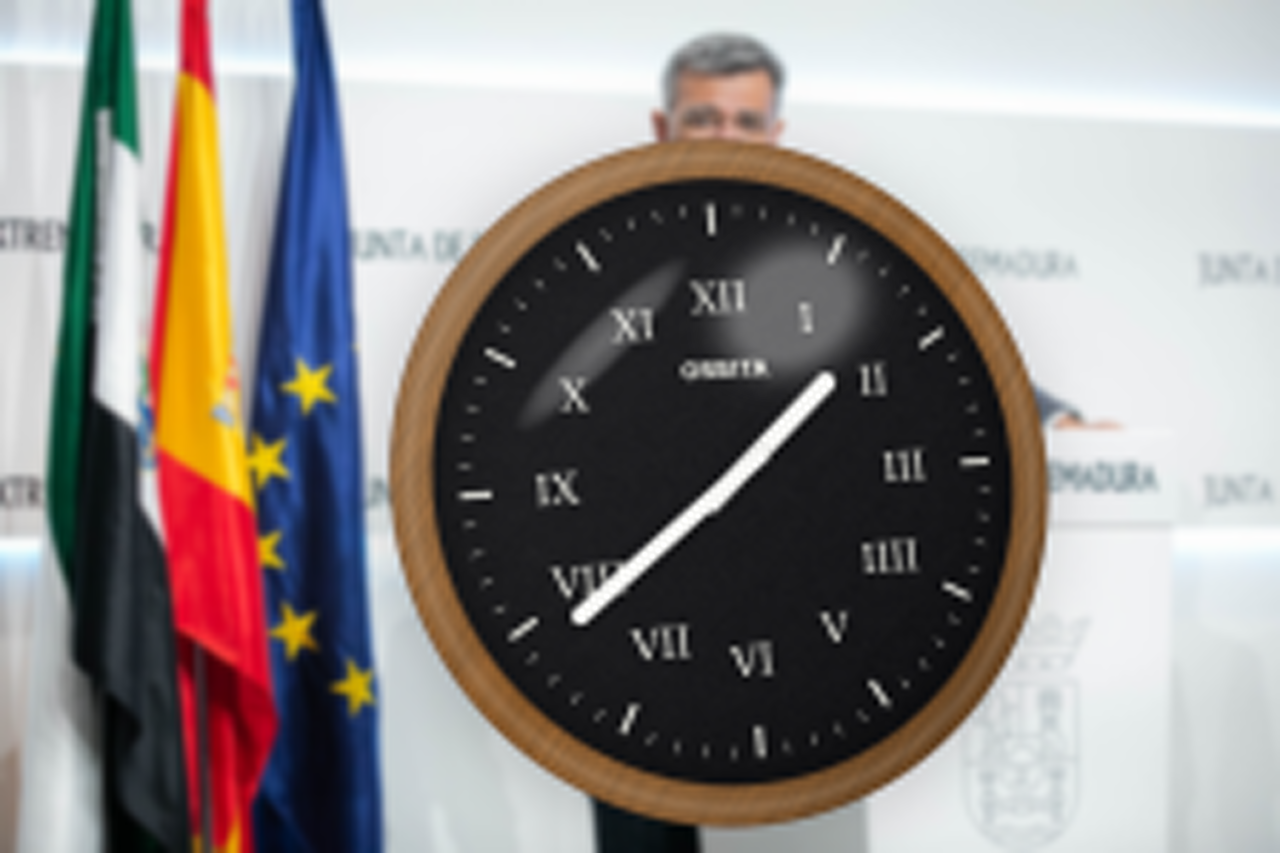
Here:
1 h 39 min
